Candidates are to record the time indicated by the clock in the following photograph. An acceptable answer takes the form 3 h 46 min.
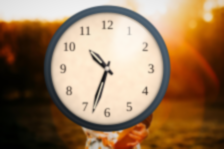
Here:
10 h 33 min
